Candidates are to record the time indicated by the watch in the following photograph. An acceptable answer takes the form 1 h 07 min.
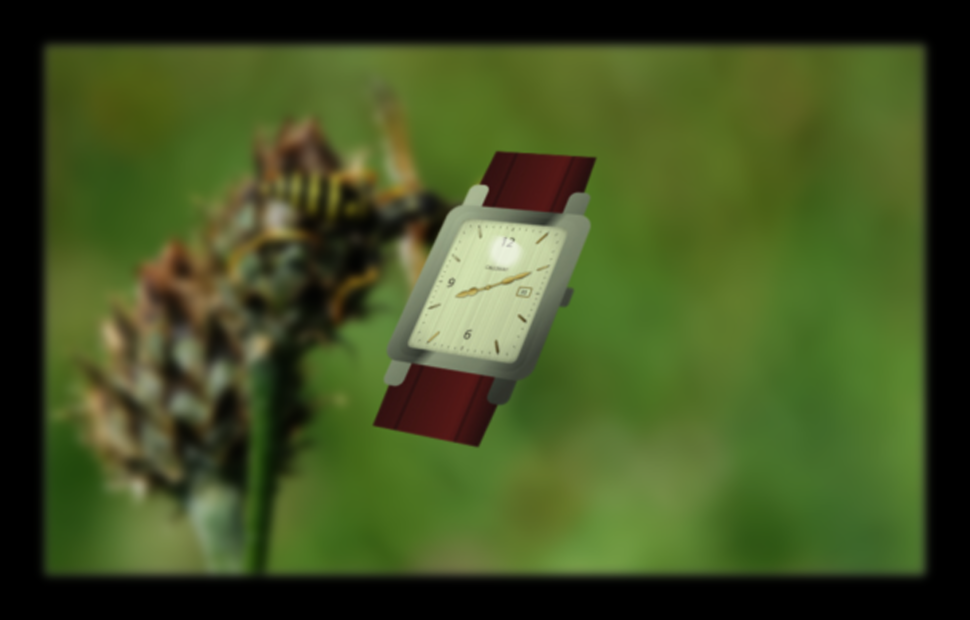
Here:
8 h 10 min
